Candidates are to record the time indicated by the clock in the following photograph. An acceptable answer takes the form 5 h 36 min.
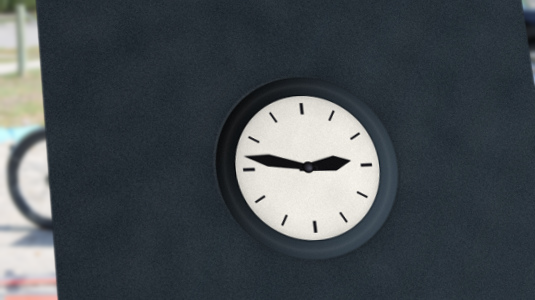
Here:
2 h 47 min
